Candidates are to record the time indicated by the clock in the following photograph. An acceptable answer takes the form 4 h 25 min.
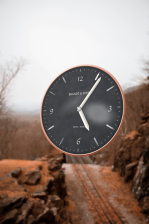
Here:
5 h 06 min
